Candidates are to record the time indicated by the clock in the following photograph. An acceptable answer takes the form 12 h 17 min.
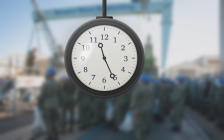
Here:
11 h 26 min
